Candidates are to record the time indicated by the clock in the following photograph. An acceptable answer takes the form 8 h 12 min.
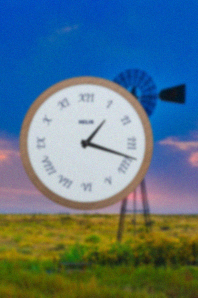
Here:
1 h 18 min
